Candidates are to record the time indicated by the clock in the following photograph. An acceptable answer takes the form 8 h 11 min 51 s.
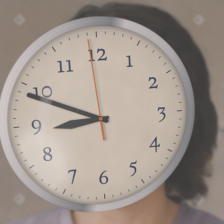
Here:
8 h 48 min 59 s
